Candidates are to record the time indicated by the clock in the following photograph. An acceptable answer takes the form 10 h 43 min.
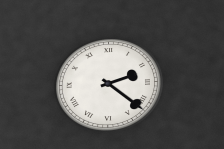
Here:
2 h 22 min
